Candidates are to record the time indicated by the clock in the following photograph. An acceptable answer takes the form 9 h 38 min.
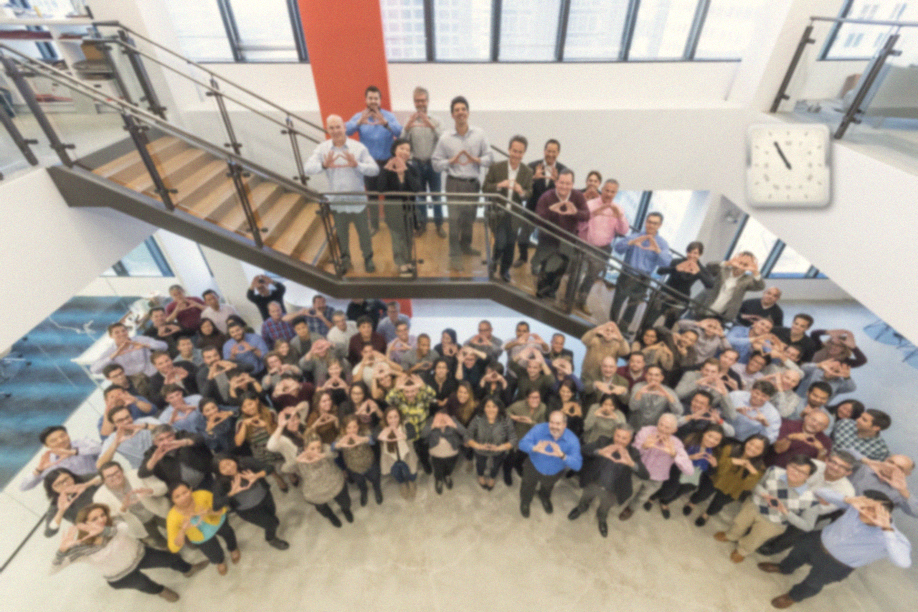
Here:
10 h 55 min
